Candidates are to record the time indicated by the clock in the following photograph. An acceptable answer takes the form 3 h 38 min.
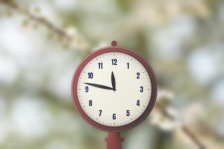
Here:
11 h 47 min
